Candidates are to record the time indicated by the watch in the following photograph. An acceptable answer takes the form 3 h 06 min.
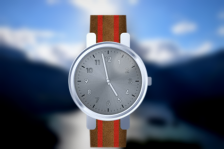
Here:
4 h 58 min
